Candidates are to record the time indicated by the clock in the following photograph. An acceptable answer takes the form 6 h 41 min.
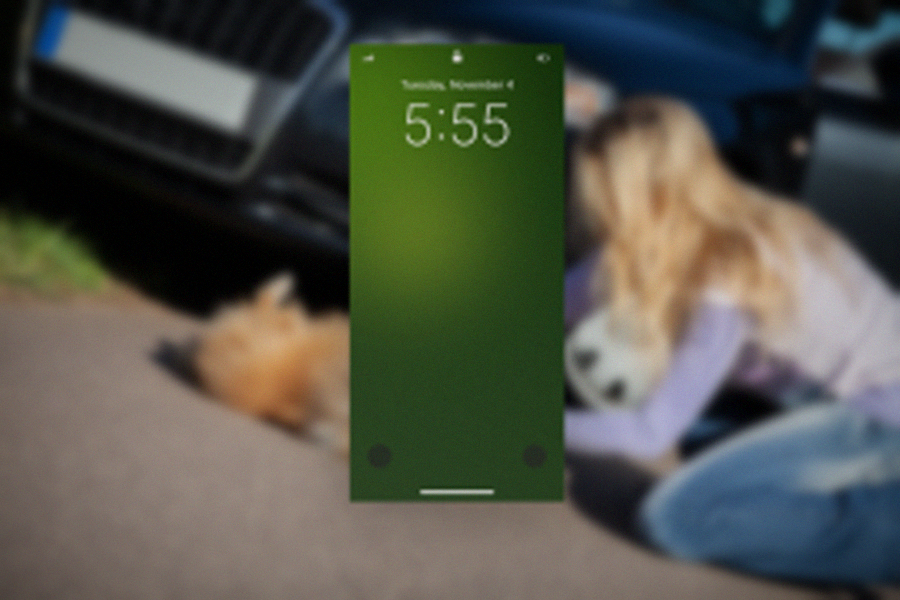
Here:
5 h 55 min
